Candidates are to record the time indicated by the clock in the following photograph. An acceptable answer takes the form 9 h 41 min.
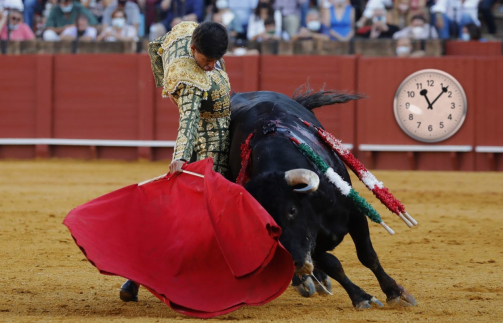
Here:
11 h 07 min
